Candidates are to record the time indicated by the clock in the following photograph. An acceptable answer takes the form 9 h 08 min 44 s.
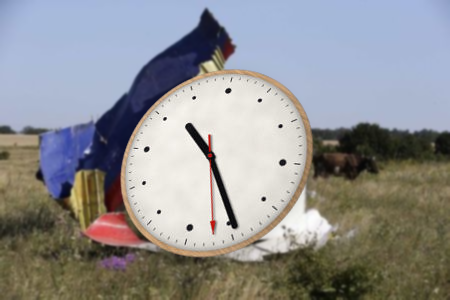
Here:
10 h 24 min 27 s
